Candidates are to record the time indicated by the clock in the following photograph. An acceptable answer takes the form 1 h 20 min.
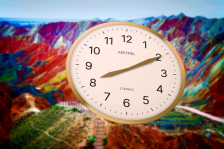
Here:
8 h 10 min
